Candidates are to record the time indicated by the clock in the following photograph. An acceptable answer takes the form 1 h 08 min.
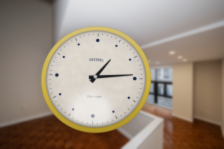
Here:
1 h 14 min
